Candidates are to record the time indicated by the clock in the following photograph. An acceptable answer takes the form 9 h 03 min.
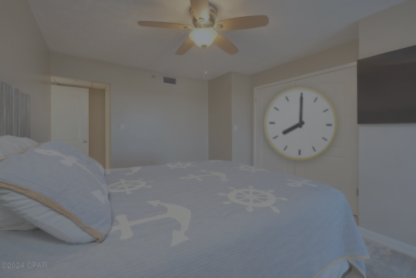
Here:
8 h 00 min
